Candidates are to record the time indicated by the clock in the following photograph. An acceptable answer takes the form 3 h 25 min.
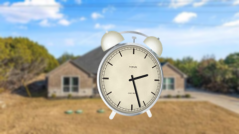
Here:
2 h 27 min
